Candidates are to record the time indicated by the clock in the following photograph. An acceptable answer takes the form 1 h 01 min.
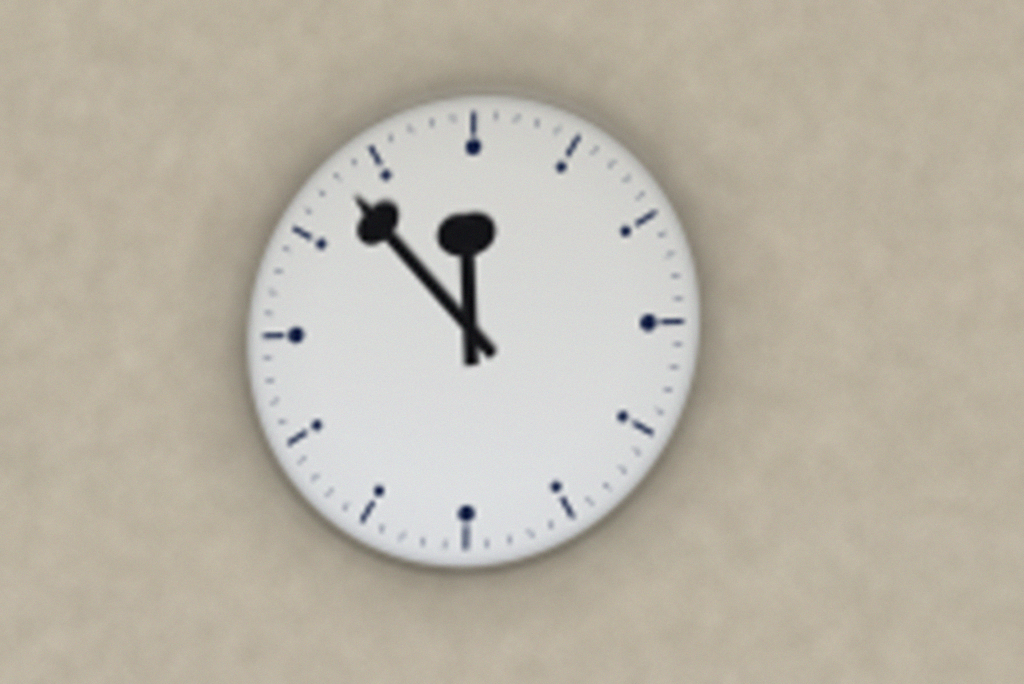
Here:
11 h 53 min
